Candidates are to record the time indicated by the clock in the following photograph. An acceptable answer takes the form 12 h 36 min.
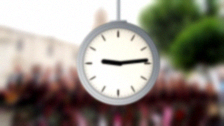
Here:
9 h 14 min
